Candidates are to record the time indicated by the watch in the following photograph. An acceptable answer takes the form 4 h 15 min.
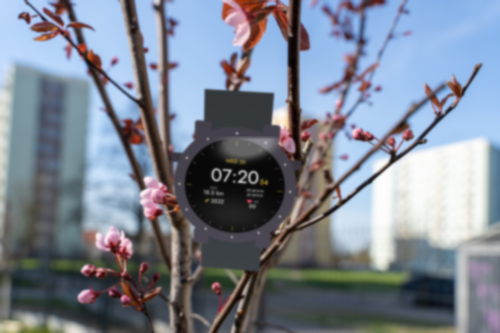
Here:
7 h 20 min
